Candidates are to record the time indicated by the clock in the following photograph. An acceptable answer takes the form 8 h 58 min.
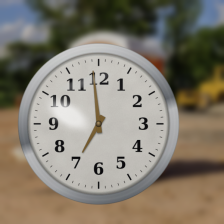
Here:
6 h 59 min
